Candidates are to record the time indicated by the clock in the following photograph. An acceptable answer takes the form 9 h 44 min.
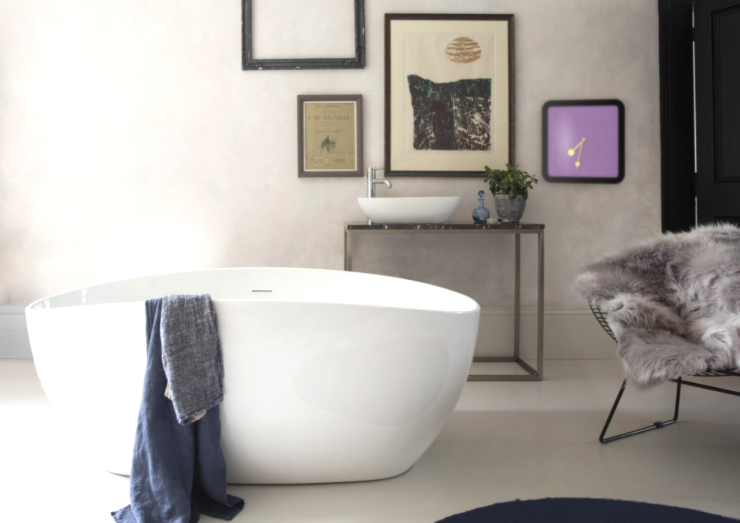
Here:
7 h 32 min
